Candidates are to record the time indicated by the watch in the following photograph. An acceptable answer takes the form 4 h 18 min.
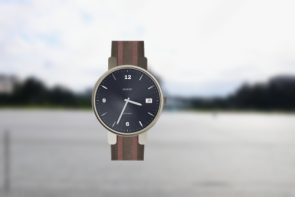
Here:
3 h 34 min
